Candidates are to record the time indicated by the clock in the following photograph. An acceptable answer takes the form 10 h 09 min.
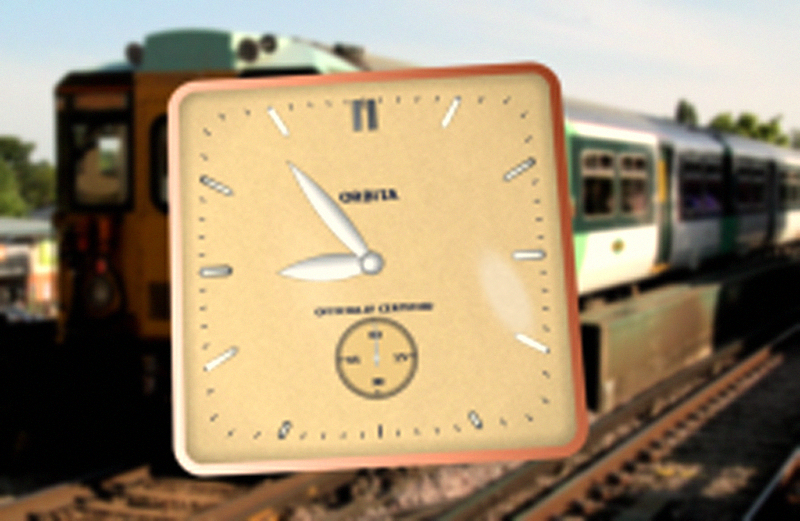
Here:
8 h 54 min
